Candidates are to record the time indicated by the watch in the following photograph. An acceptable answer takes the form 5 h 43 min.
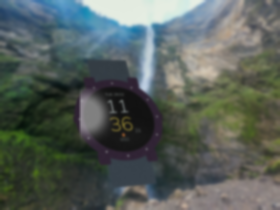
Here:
11 h 36 min
